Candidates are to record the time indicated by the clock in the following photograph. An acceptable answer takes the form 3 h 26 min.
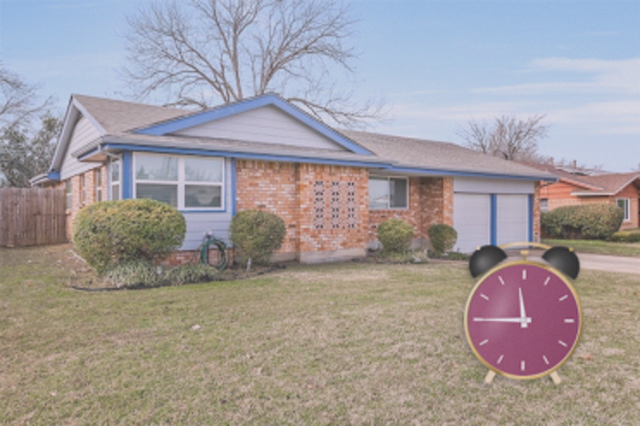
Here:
11 h 45 min
